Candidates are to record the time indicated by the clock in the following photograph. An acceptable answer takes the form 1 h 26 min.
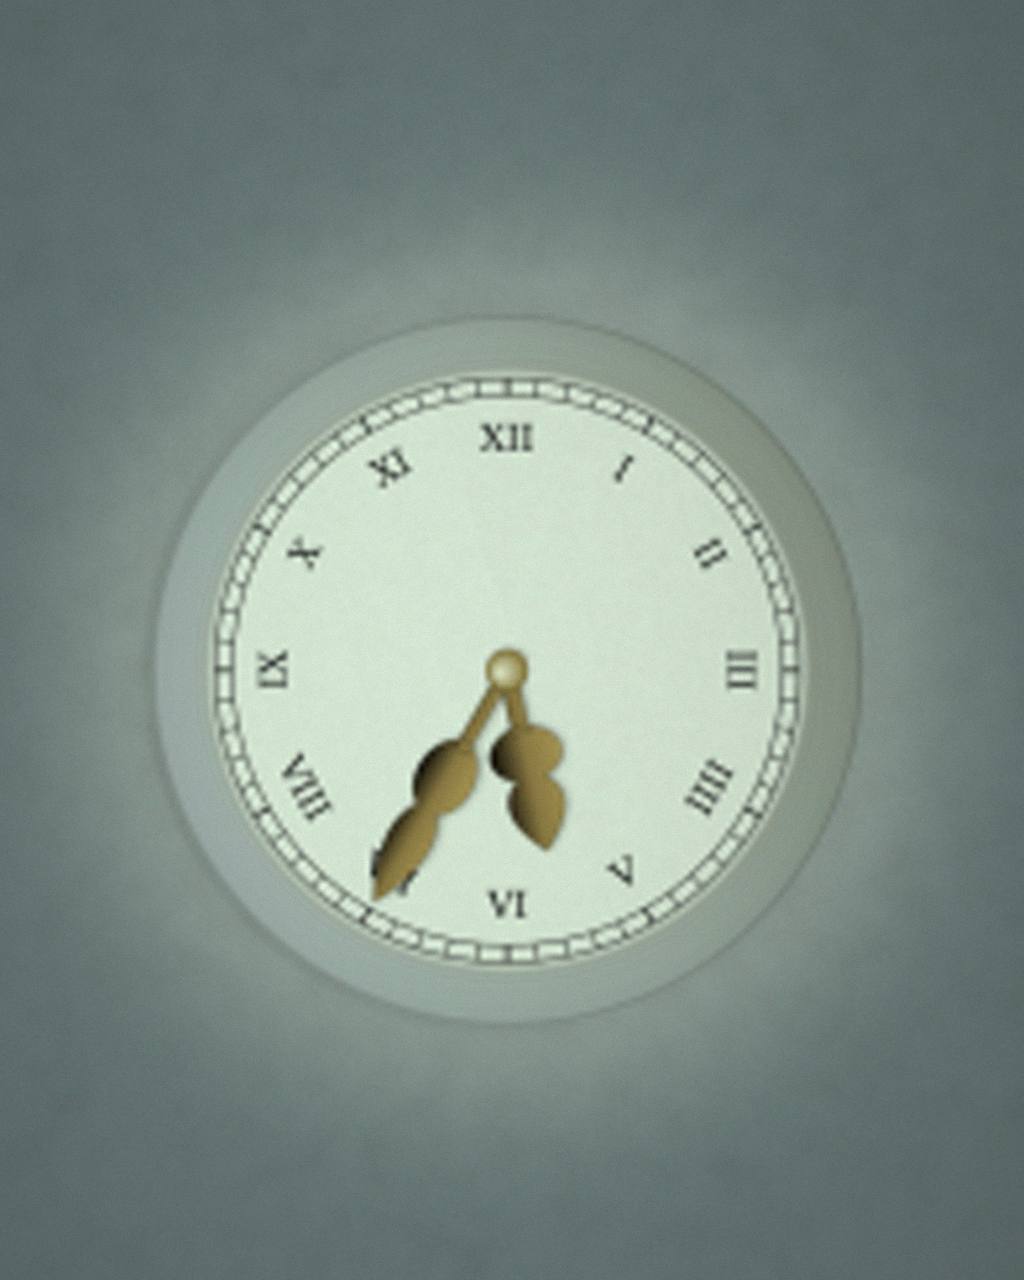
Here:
5 h 35 min
